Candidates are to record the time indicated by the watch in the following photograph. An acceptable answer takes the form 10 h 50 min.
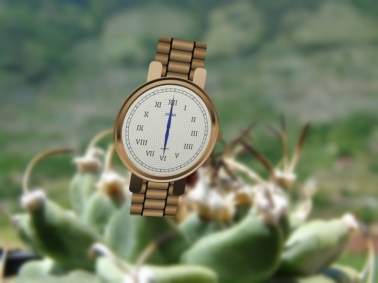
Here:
6 h 00 min
